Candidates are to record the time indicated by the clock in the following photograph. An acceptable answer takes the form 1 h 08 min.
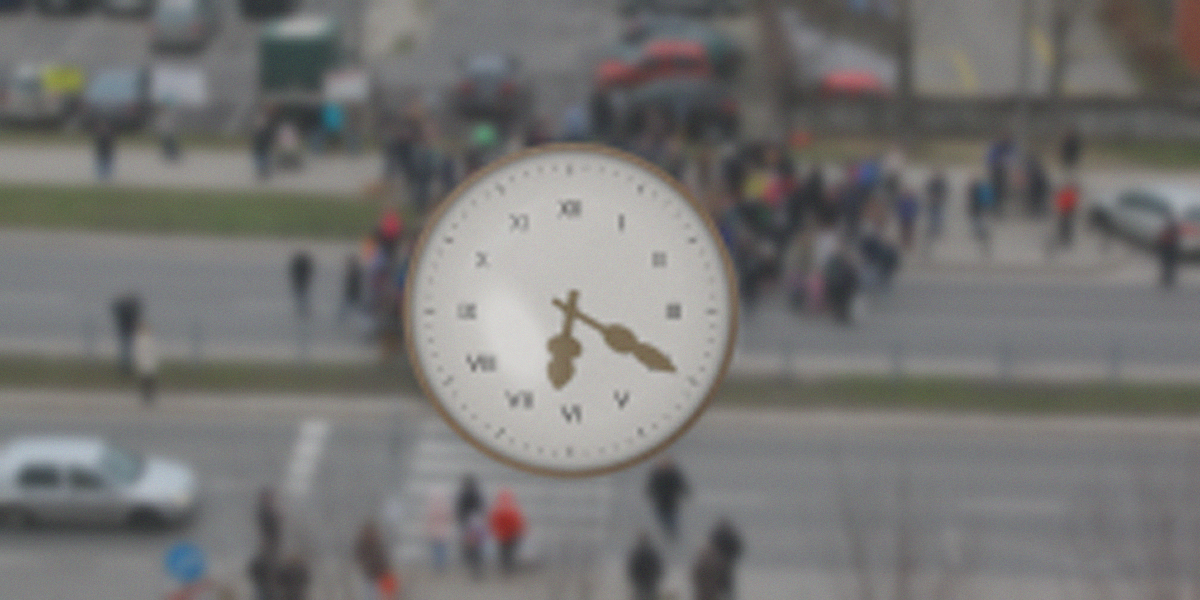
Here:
6 h 20 min
